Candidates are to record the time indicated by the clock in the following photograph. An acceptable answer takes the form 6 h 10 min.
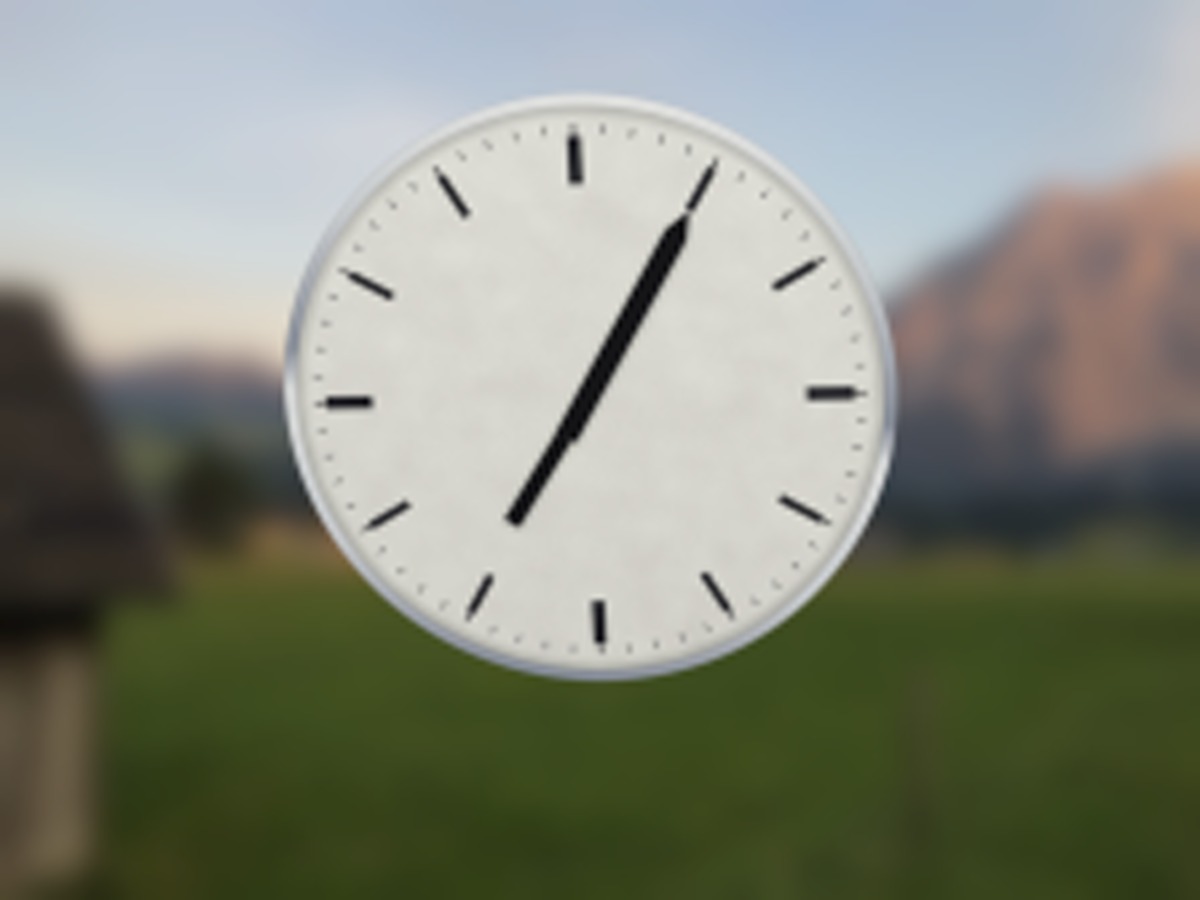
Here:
7 h 05 min
